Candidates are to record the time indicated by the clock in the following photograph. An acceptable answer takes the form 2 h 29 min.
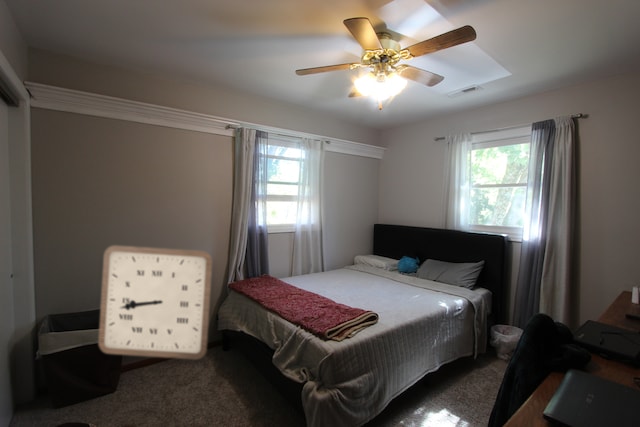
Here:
8 h 43 min
